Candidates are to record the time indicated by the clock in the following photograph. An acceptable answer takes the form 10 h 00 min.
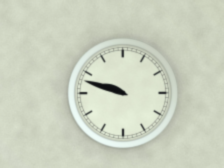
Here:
9 h 48 min
